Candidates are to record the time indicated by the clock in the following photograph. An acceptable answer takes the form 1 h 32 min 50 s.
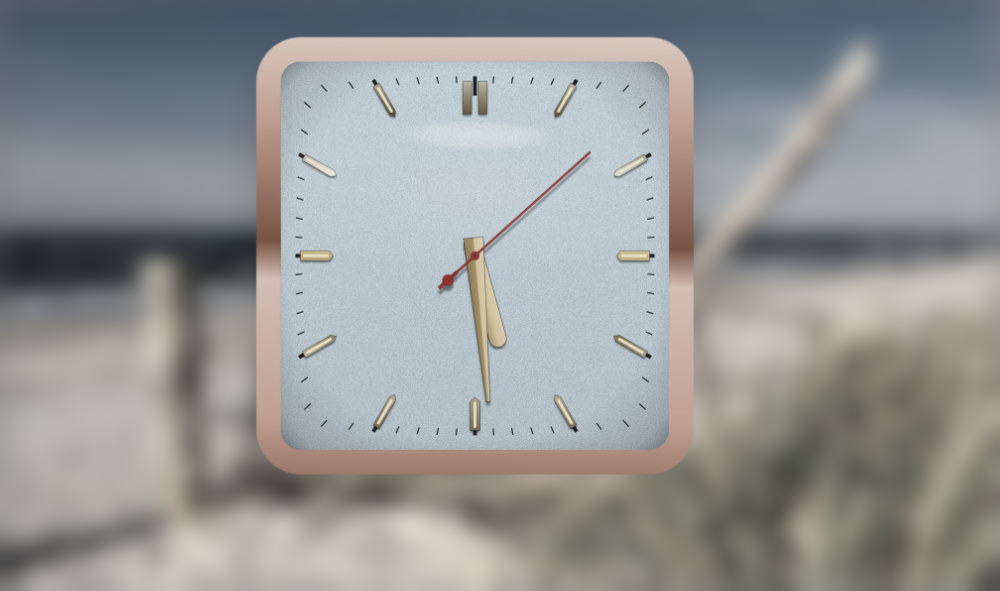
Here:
5 h 29 min 08 s
